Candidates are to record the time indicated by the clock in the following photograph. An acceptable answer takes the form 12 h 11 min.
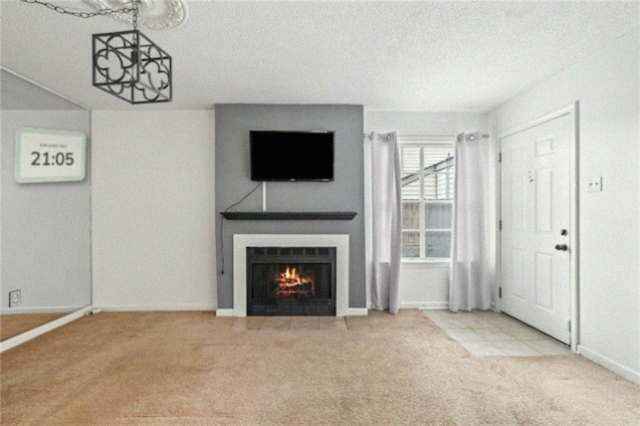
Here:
21 h 05 min
